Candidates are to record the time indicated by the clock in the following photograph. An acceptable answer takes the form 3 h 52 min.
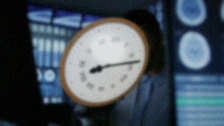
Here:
8 h 13 min
